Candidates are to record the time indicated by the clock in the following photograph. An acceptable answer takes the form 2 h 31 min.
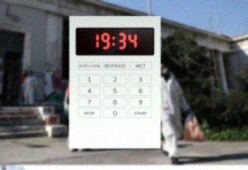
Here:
19 h 34 min
